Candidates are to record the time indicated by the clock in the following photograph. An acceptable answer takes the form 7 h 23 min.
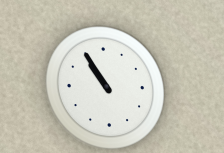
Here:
10 h 55 min
